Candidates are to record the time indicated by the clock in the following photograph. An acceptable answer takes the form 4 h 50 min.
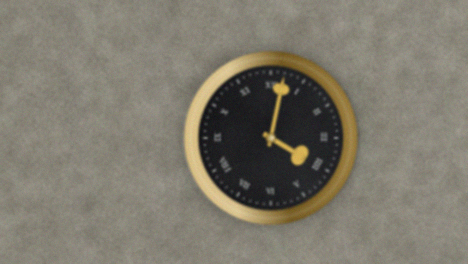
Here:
4 h 02 min
